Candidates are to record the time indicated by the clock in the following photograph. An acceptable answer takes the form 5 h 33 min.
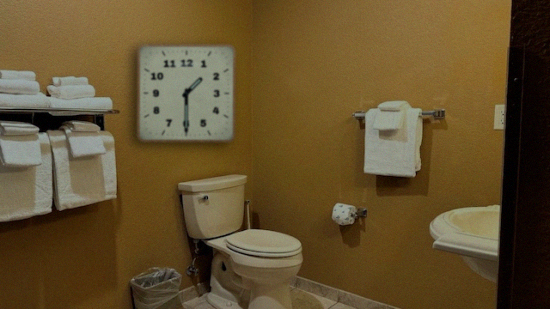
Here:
1 h 30 min
